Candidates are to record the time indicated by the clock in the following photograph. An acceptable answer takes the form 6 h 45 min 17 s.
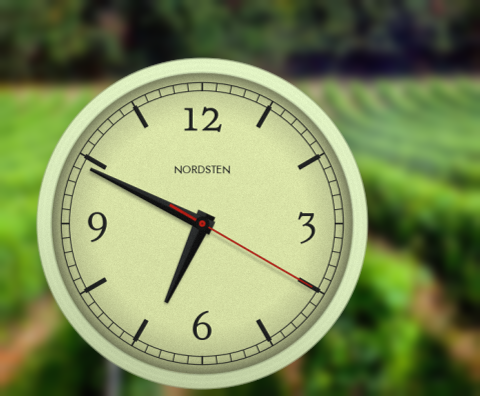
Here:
6 h 49 min 20 s
